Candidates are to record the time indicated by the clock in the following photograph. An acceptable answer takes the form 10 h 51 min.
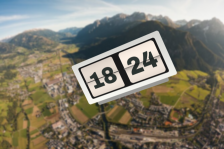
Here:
18 h 24 min
